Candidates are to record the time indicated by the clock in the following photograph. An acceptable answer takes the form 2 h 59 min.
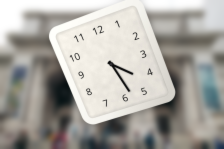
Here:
4 h 28 min
